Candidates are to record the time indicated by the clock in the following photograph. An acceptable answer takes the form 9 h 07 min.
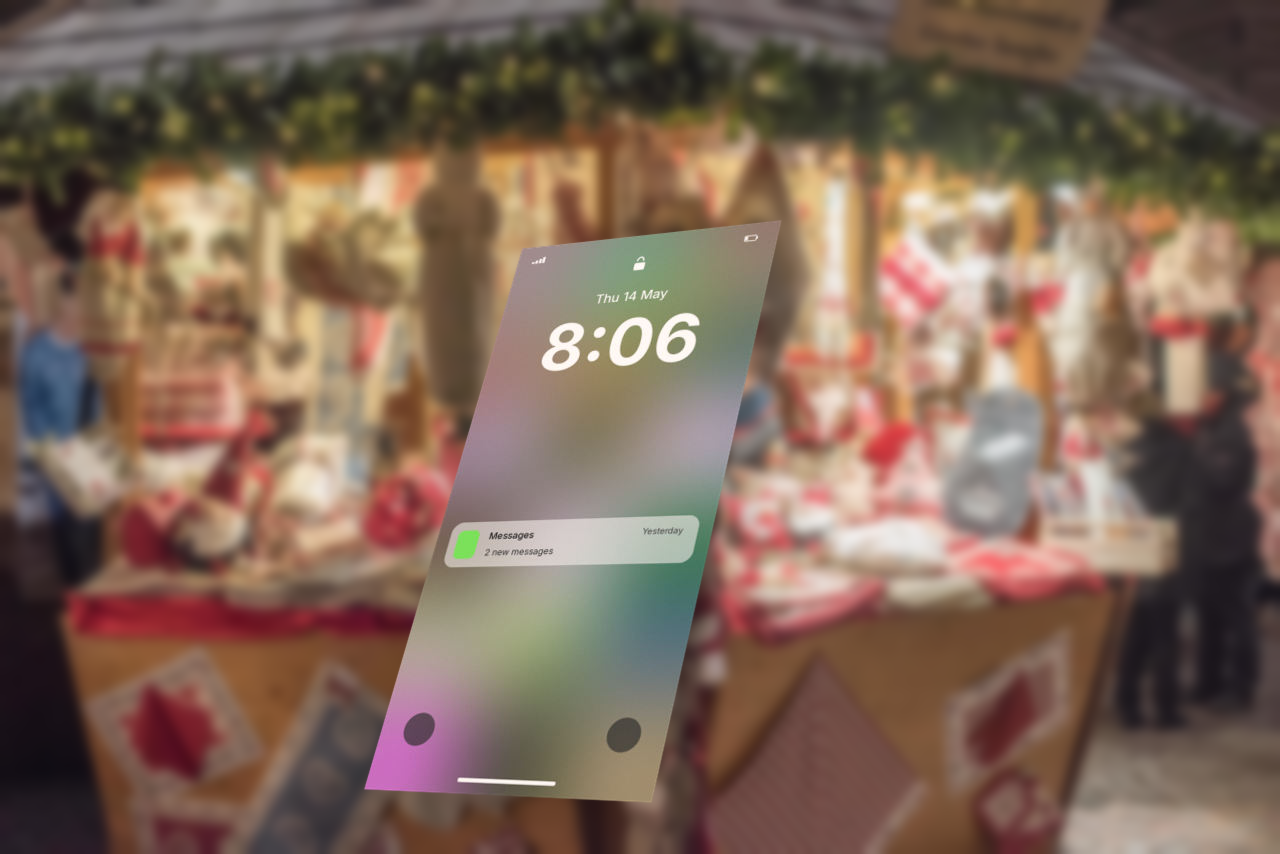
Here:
8 h 06 min
